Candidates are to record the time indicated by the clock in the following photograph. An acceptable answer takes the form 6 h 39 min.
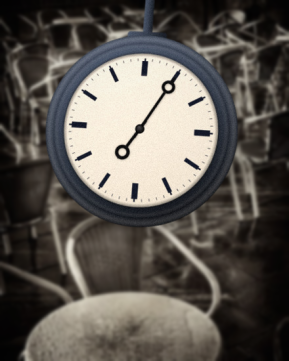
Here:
7 h 05 min
